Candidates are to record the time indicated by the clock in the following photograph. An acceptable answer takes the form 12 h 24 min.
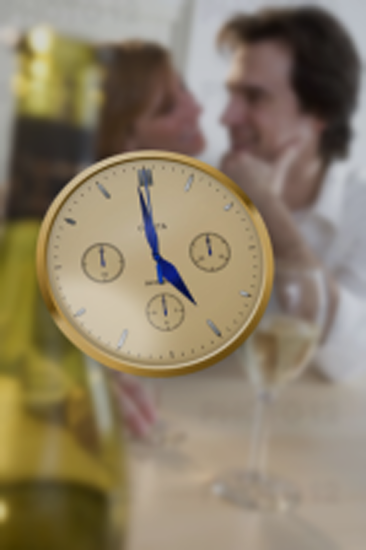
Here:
4 h 59 min
